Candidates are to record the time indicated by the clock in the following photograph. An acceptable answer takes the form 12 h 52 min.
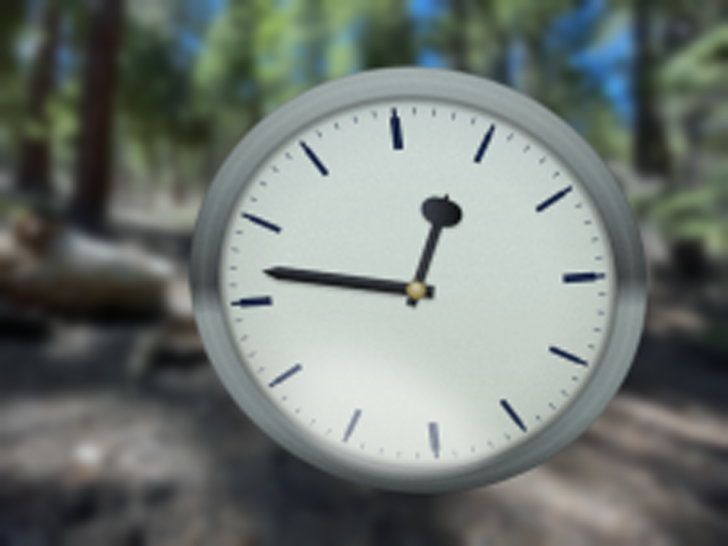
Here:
12 h 47 min
